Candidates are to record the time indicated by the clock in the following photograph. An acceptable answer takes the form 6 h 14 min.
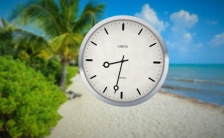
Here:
8 h 32 min
